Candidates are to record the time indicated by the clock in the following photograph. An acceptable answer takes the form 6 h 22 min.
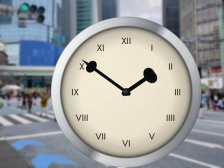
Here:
1 h 51 min
